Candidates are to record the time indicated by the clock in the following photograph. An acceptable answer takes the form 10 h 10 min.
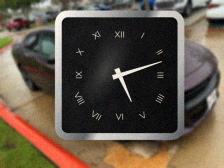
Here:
5 h 12 min
